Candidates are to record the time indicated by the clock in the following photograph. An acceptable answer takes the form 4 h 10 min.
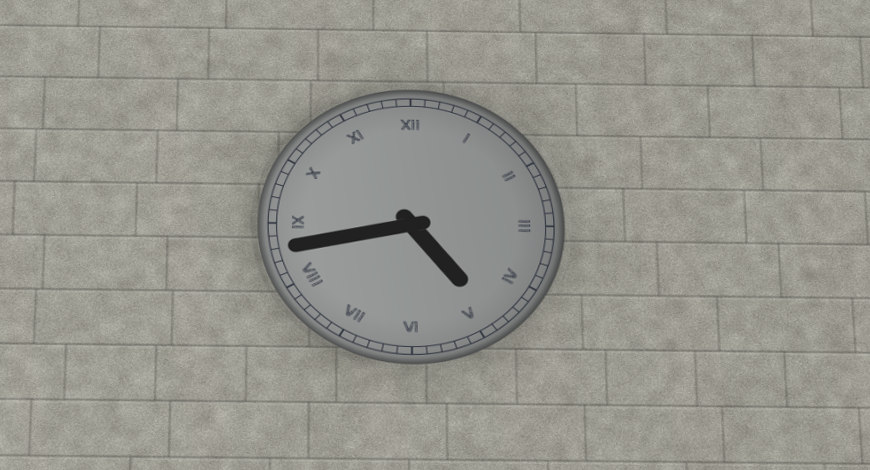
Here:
4 h 43 min
